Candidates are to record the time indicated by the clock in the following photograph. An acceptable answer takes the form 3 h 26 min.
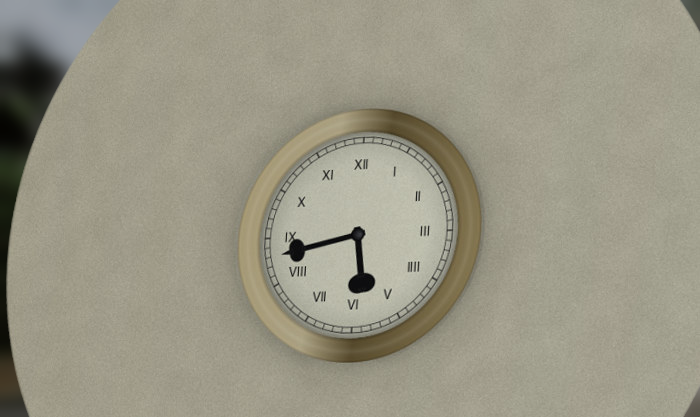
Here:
5 h 43 min
